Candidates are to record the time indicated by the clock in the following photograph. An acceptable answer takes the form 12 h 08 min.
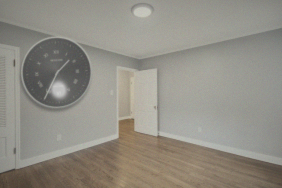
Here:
1 h 35 min
